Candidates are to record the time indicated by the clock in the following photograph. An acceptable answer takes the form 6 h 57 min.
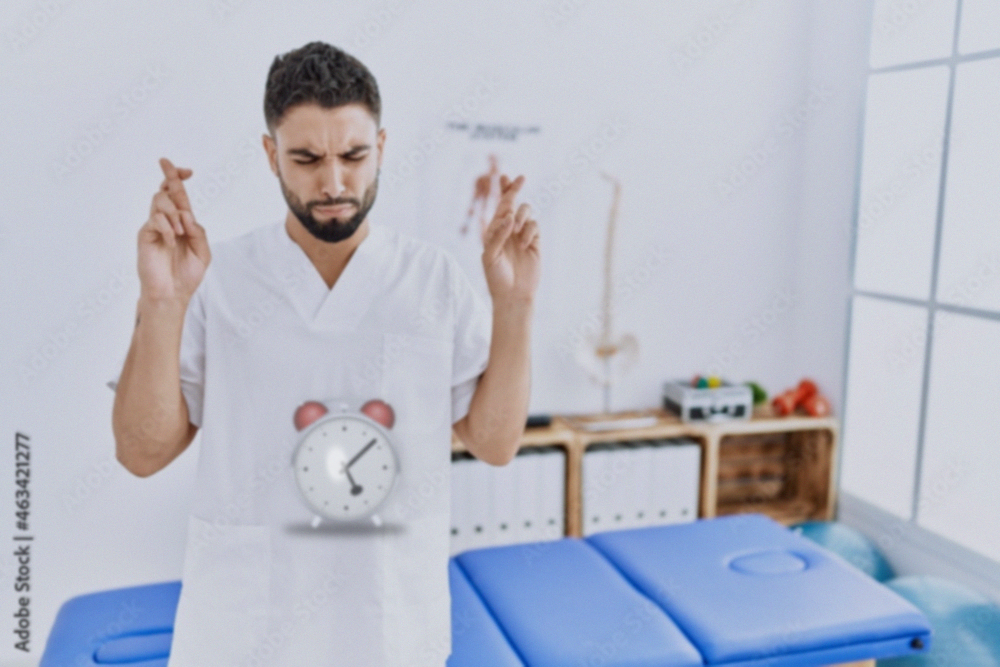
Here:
5 h 08 min
